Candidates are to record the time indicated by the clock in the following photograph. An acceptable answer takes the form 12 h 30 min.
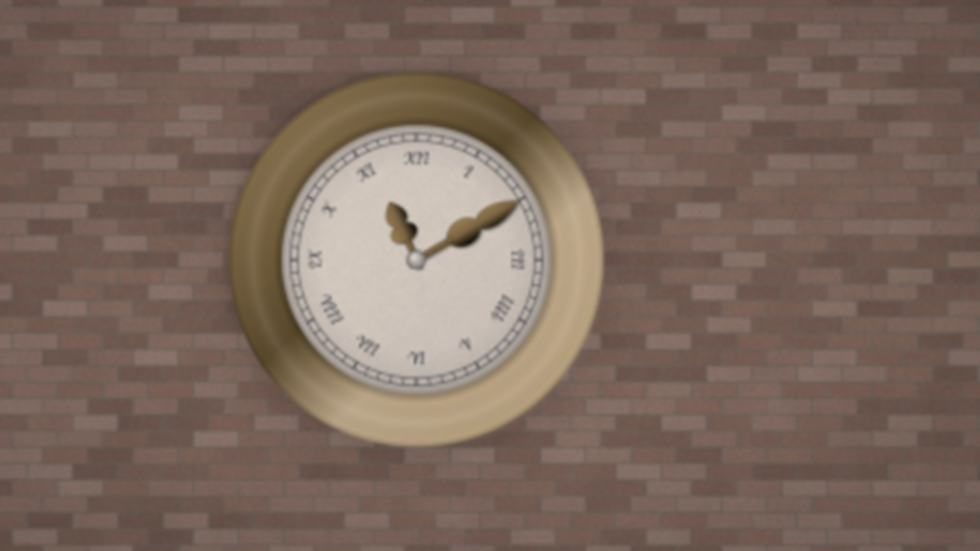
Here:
11 h 10 min
